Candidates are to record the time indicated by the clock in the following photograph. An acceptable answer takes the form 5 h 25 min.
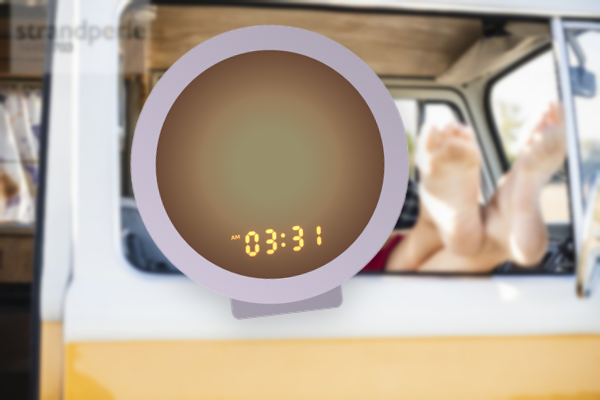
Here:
3 h 31 min
